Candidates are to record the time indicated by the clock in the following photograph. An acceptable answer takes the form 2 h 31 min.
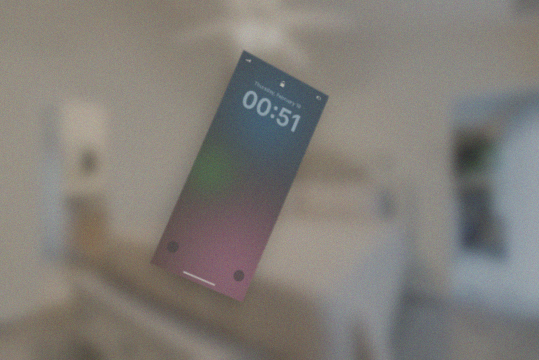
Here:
0 h 51 min
